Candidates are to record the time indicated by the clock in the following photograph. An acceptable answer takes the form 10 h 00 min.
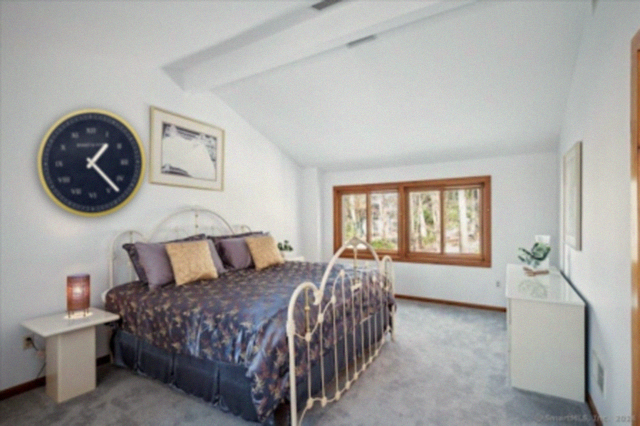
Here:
1 h 23 min
